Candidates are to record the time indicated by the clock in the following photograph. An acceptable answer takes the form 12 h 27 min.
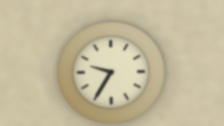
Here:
9 h 35 min
